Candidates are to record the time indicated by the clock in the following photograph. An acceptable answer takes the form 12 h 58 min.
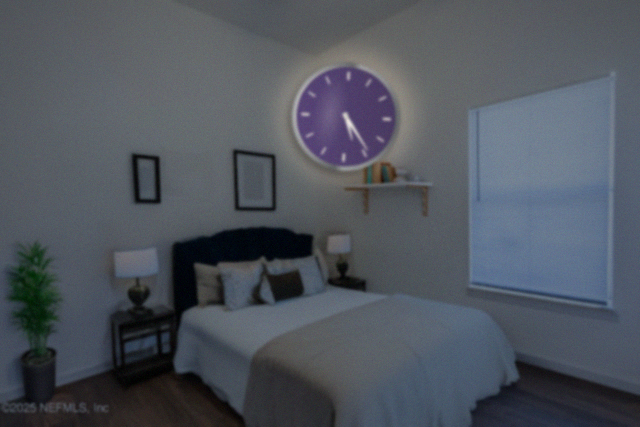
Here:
5 h 24 min
